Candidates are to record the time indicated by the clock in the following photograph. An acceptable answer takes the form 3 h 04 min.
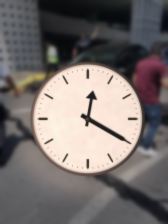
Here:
12 h 20 min
